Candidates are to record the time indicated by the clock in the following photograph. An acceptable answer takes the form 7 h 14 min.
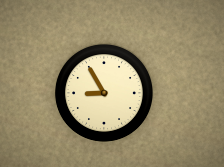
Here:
8 h 55 min
